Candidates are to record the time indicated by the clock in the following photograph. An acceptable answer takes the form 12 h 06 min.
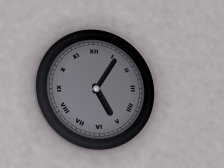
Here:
5 h 06 min
